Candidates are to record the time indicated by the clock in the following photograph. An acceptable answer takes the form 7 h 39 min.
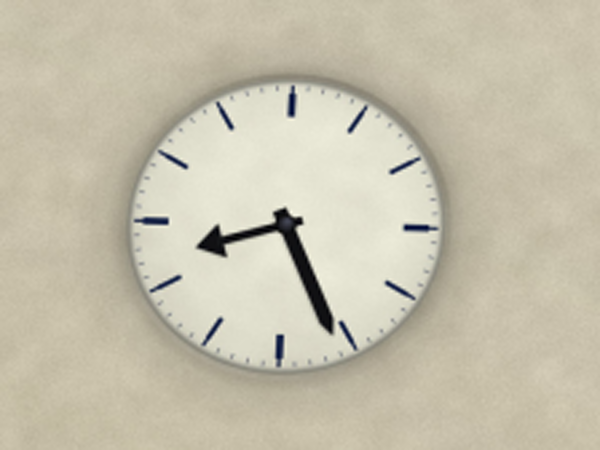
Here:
8 h 26 min
